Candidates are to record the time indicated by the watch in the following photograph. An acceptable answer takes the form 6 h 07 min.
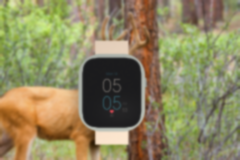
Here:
5 h 05 min
